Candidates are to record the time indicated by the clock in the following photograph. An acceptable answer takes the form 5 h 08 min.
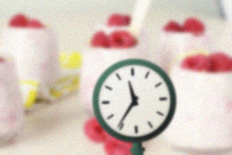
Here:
11 h 36 min
